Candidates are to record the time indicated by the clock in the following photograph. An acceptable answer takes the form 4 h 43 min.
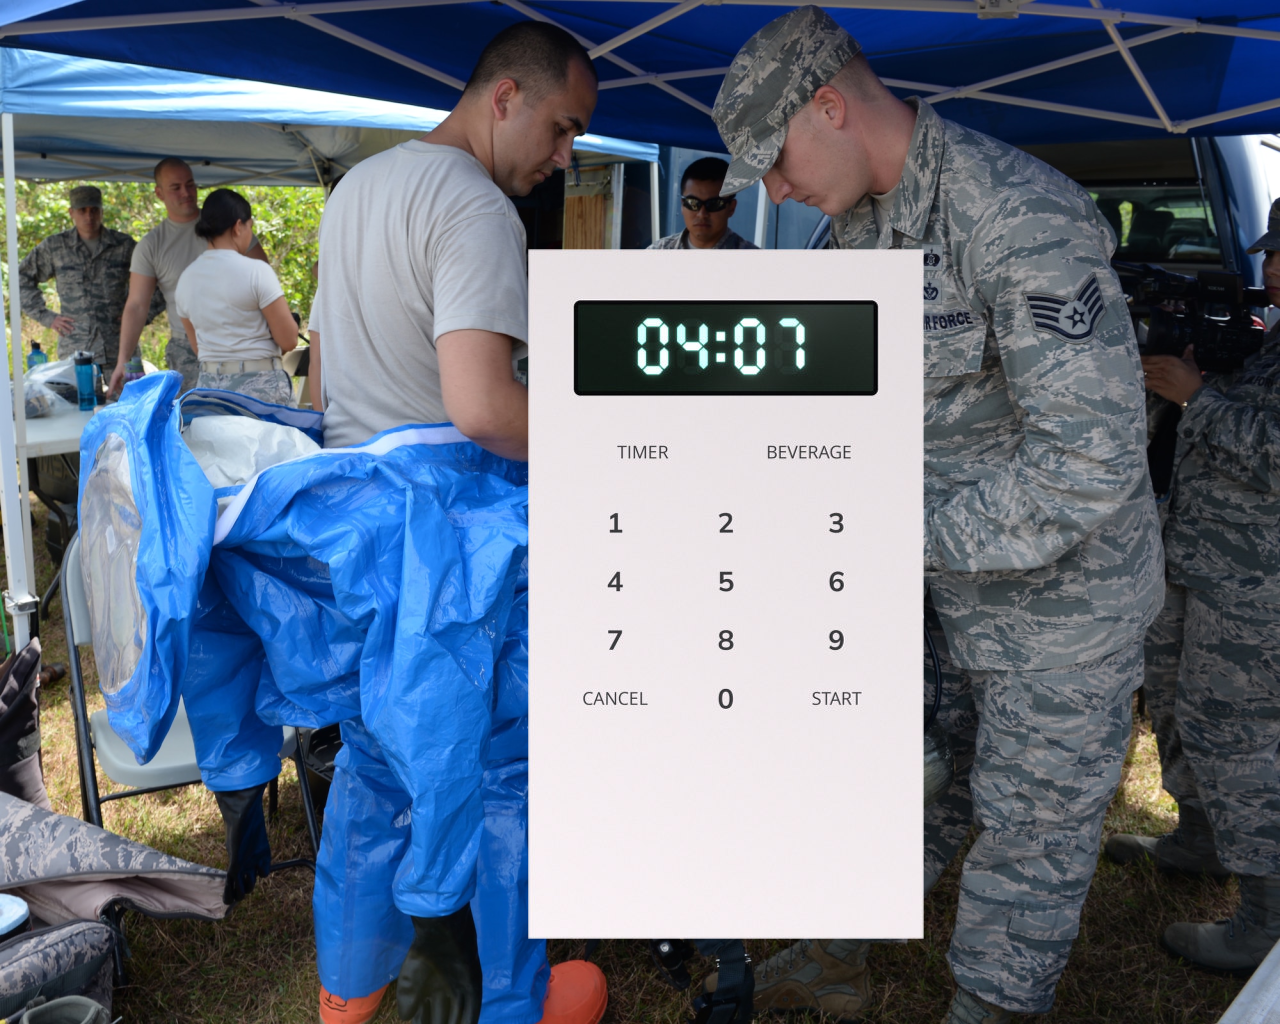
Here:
4 h 07 min
